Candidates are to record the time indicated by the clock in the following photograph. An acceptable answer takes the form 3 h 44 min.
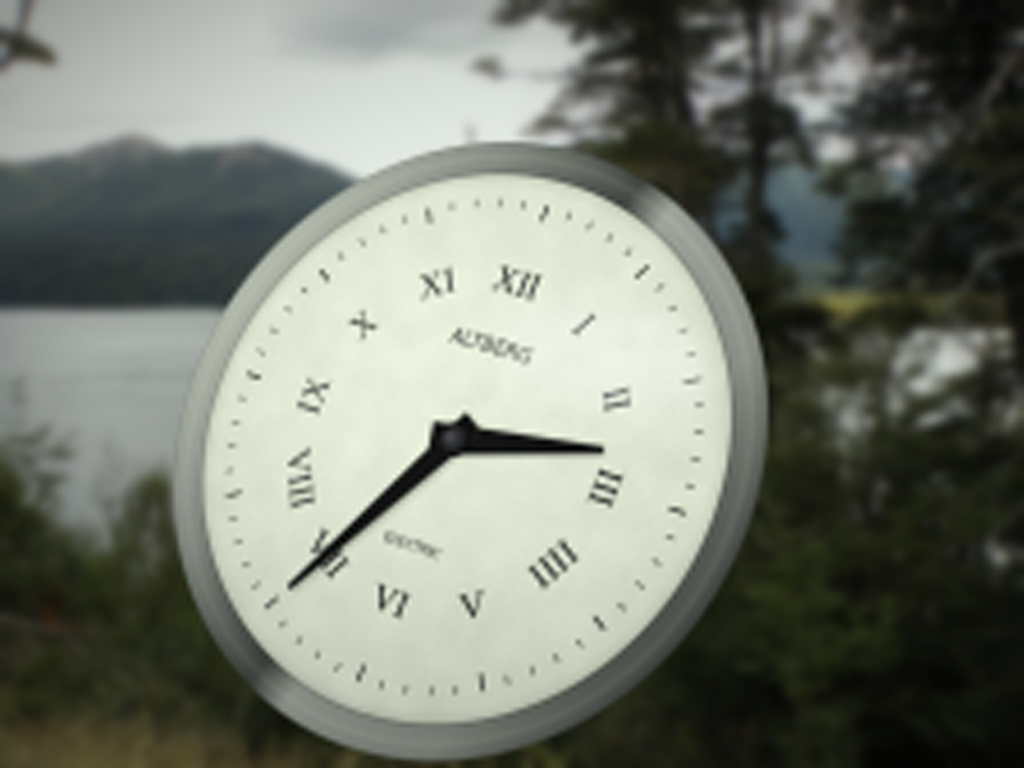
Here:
2 h 35 min
